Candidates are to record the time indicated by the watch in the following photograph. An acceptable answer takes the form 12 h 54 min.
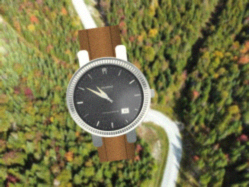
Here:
10 h 51 min
